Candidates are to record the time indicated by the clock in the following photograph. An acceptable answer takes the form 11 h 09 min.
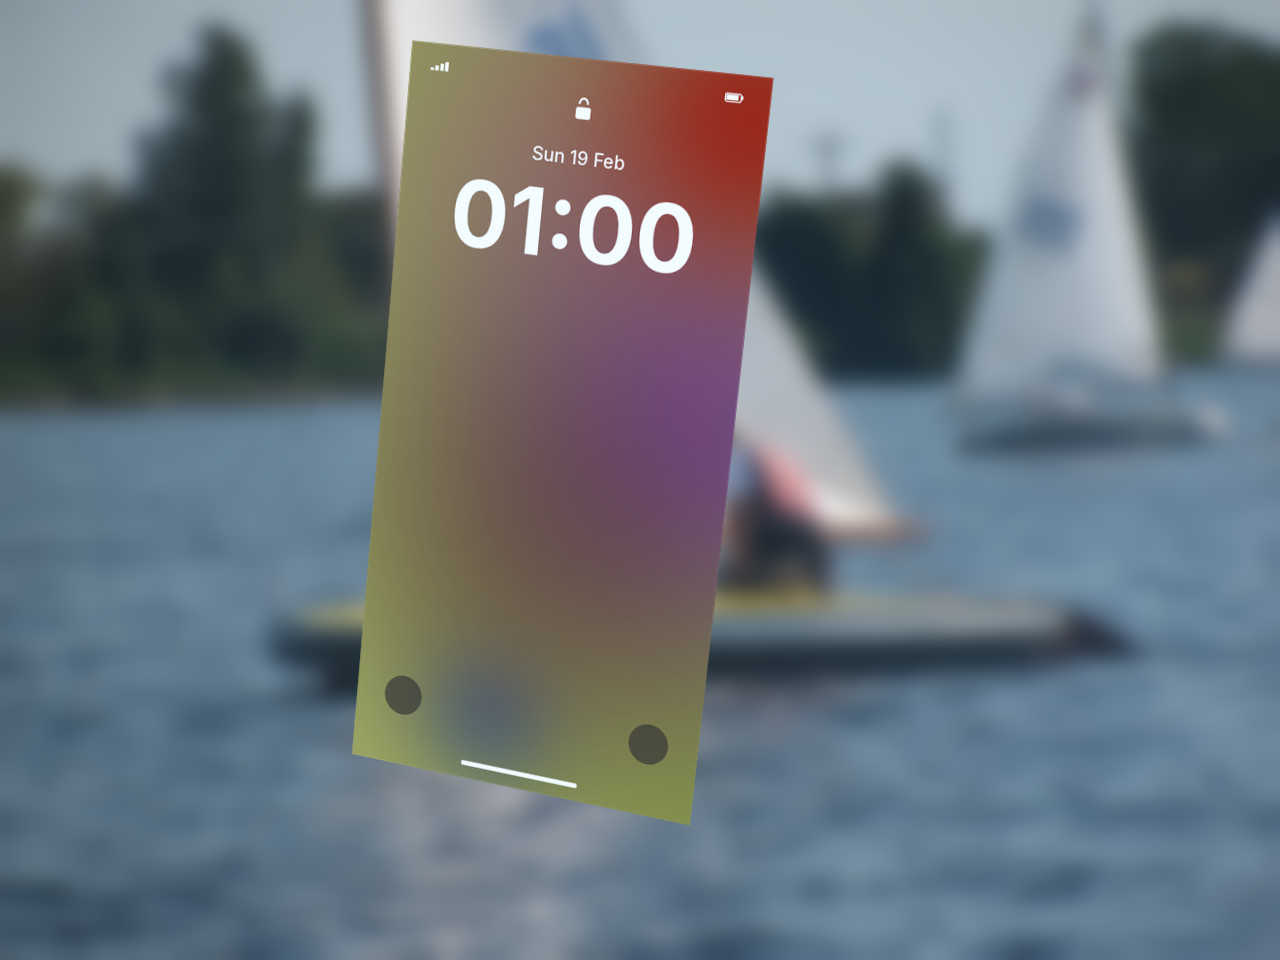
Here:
1 h 00 min
